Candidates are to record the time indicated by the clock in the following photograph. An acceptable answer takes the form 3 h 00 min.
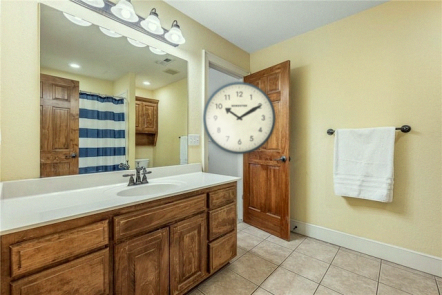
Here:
10 h 10 min
